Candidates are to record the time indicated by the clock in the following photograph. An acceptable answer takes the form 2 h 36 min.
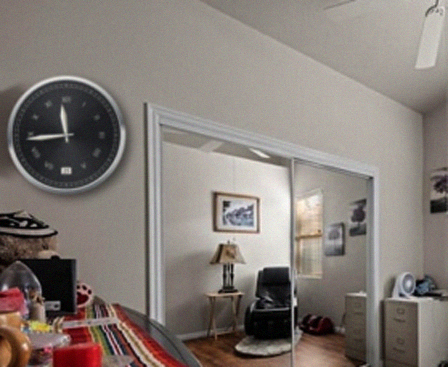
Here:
11 h 44 min
